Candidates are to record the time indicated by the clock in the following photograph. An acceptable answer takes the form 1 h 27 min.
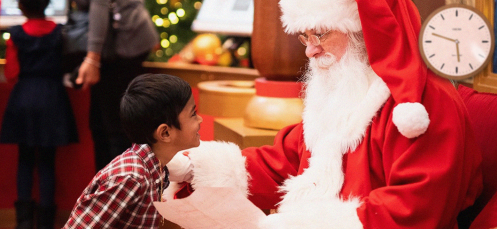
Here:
5 h 48 min
